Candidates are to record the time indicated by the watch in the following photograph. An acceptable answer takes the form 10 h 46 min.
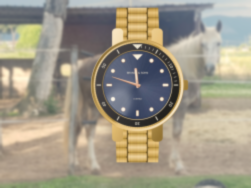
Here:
11 h 48 min
